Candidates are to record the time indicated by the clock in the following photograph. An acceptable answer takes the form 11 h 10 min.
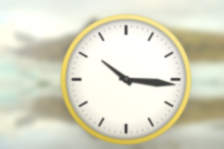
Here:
10 h 16 min
